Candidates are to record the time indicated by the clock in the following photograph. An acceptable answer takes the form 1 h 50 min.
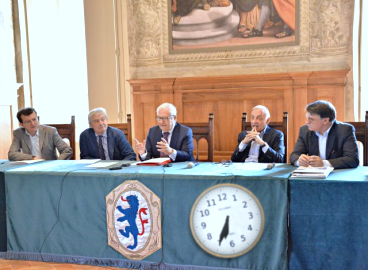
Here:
6 h 35 min
